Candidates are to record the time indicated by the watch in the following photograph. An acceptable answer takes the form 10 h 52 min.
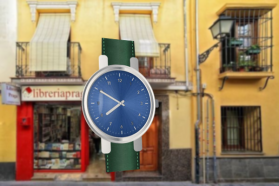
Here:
7 h 50 min
